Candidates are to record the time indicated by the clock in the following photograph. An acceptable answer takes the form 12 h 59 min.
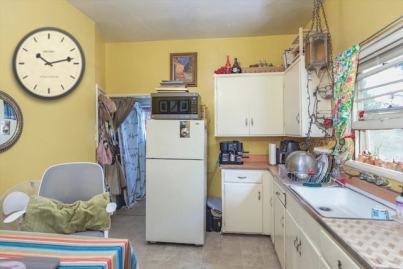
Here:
10 h 13 min
